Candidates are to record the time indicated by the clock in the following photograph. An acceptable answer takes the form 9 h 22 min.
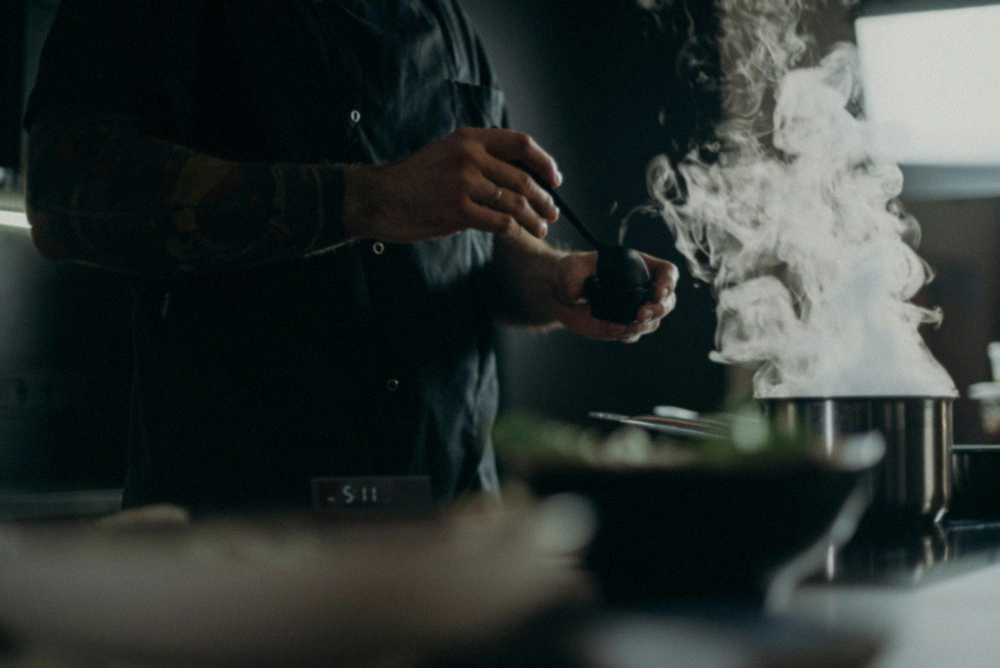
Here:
5 h 11 min
